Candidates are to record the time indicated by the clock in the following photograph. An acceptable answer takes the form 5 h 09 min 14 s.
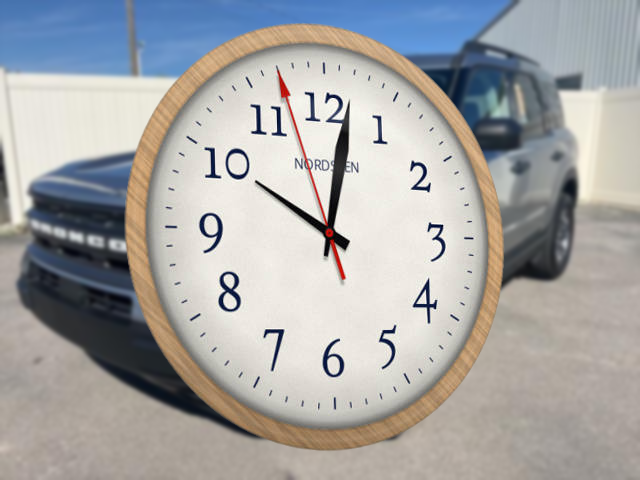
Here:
10 h 01 min 57 s
